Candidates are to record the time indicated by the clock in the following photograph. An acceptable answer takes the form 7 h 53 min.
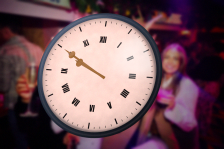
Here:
9 h 50 min
